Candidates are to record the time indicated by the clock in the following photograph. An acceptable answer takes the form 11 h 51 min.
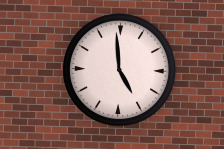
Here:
4 h 59 min
